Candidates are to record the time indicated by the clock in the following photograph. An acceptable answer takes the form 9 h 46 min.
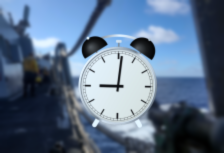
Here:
9 h 01 min
